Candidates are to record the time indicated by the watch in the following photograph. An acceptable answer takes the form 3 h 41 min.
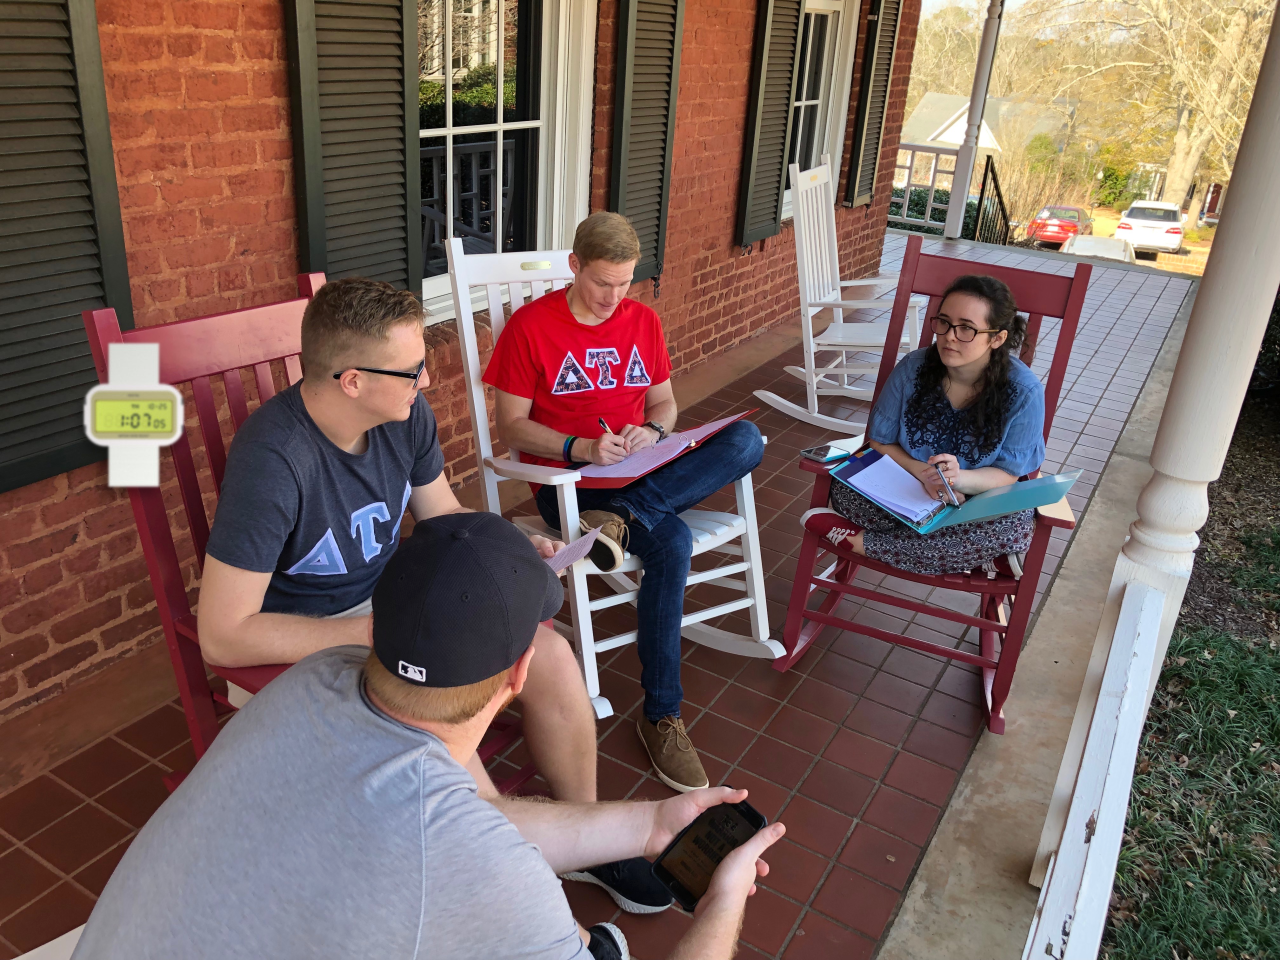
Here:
1 h 07 min
